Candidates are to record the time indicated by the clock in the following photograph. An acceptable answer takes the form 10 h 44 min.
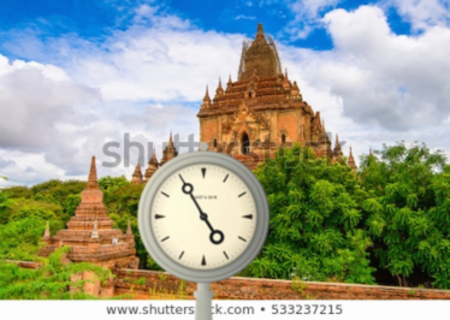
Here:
4 h 55 min
